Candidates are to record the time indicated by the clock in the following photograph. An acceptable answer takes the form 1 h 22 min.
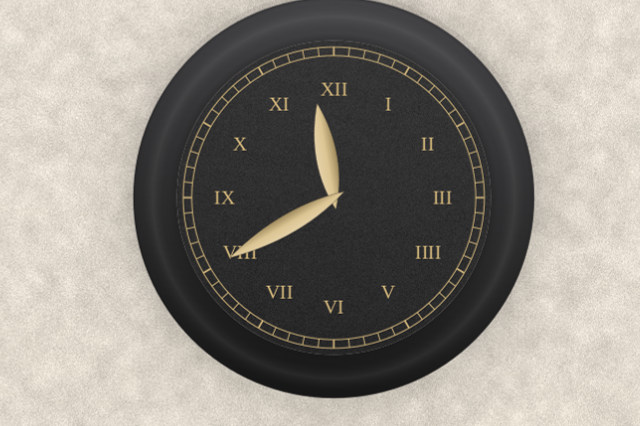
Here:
11 h 40 min
